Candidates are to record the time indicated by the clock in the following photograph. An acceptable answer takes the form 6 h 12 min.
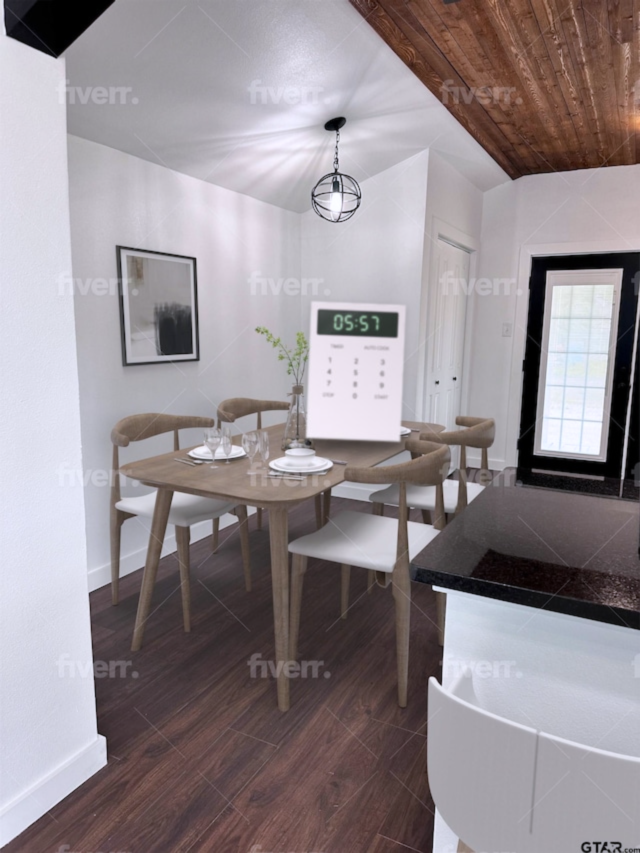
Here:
5 h 57 min
